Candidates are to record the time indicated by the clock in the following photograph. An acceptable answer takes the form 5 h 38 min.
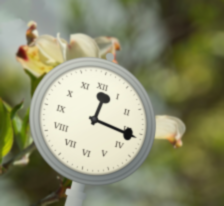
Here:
12 h 16 min
